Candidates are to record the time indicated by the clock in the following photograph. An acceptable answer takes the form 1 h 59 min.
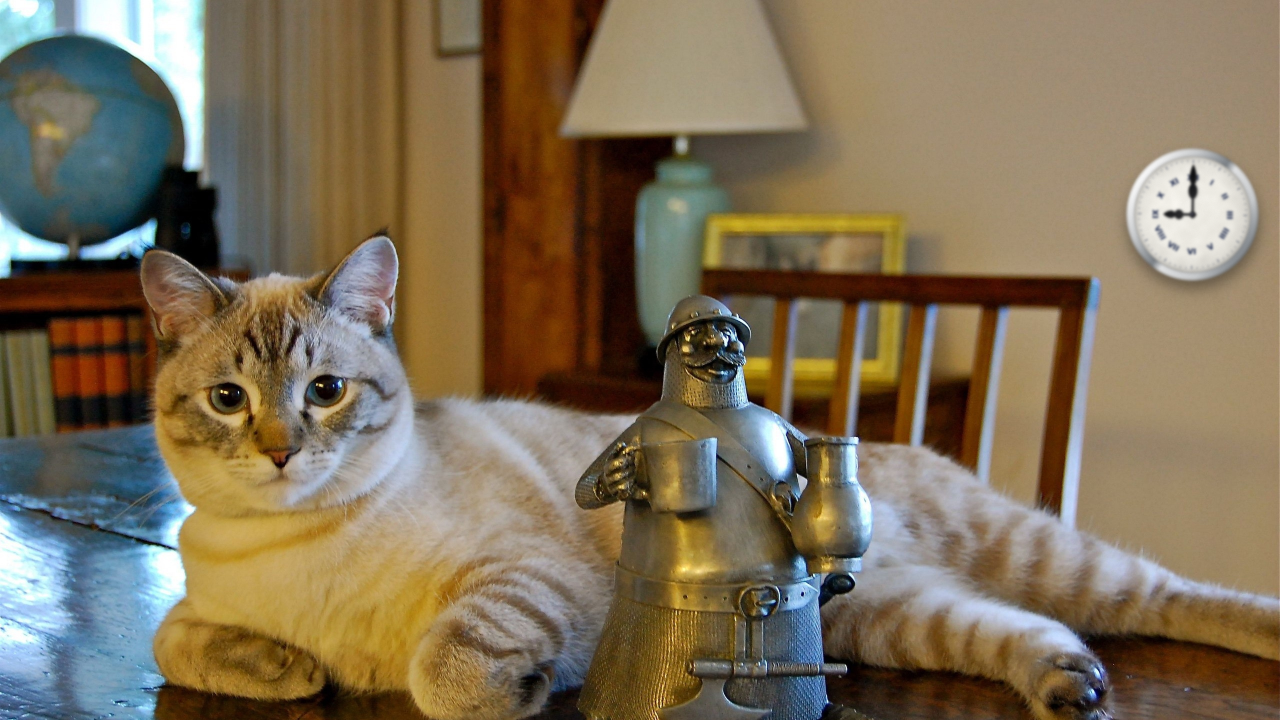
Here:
9 h 00 min
